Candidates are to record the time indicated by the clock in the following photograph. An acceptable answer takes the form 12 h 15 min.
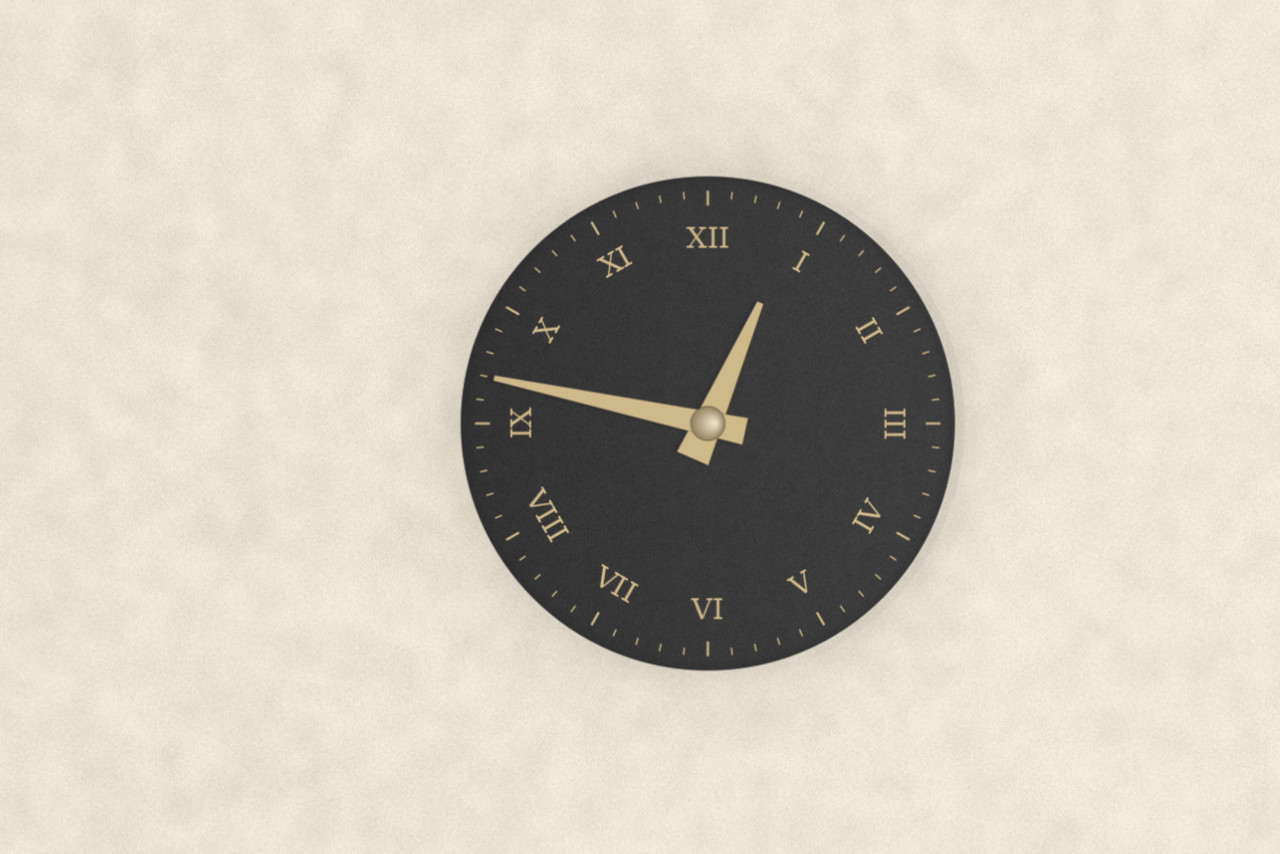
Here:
12 h 47 min
